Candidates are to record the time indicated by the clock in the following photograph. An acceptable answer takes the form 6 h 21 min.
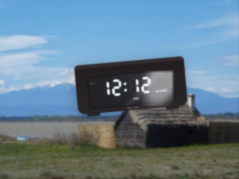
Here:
12 h 12 min
